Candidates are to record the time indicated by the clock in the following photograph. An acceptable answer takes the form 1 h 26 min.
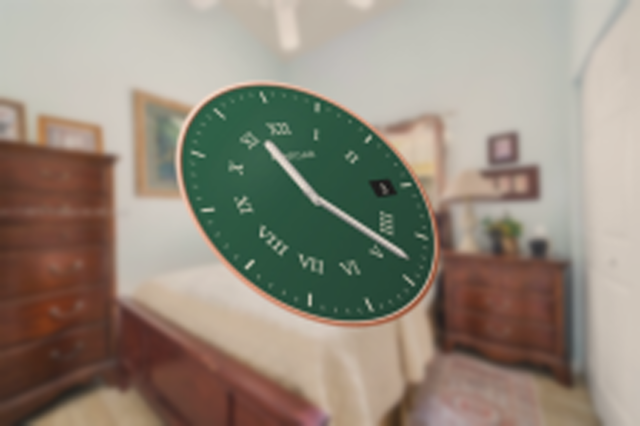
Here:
11 h 23 min
